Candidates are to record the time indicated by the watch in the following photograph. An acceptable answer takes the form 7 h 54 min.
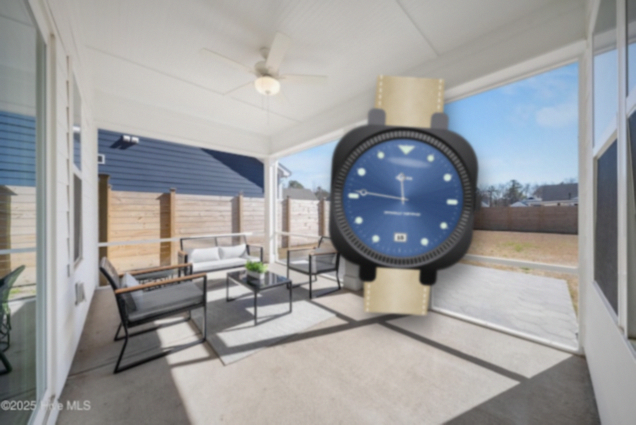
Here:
11 h 46 min
